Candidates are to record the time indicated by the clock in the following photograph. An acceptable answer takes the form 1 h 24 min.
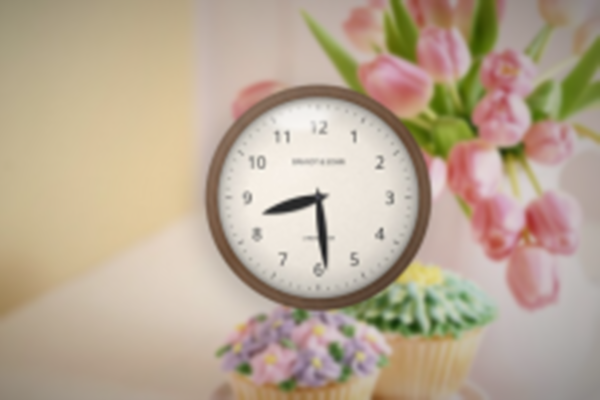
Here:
8 h 29 min
